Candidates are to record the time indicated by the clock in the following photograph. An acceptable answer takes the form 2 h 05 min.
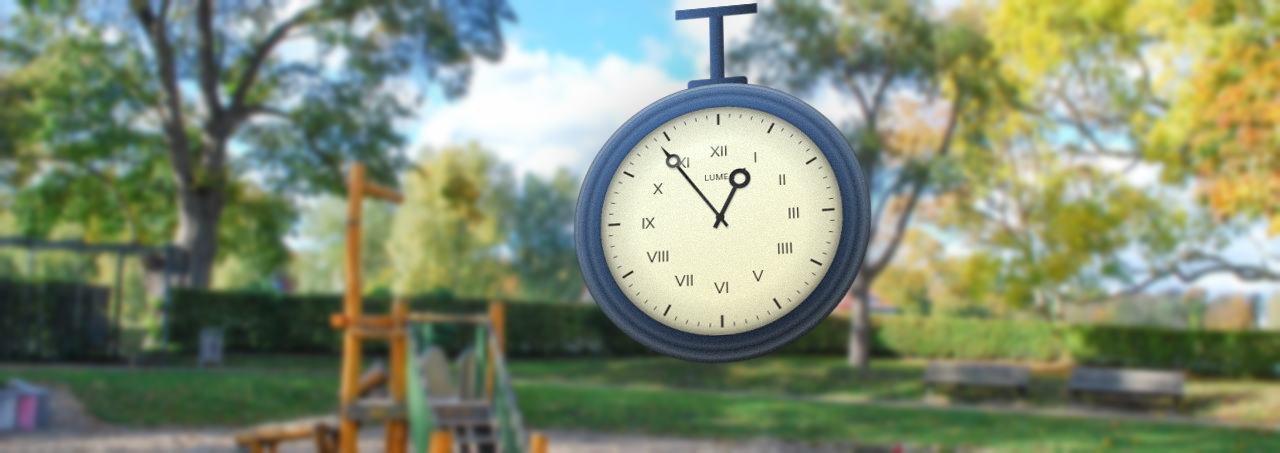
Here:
12 h 54 min
